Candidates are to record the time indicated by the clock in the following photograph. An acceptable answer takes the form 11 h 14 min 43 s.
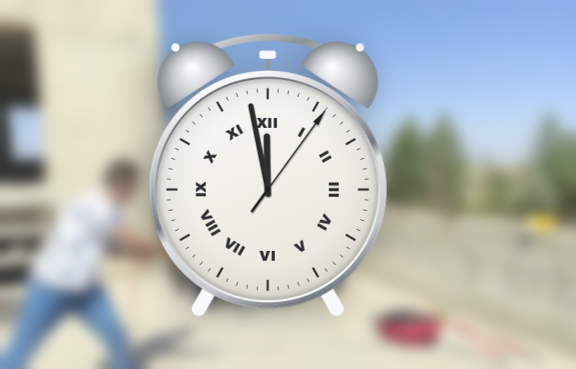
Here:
11 h 58 min 06 s
